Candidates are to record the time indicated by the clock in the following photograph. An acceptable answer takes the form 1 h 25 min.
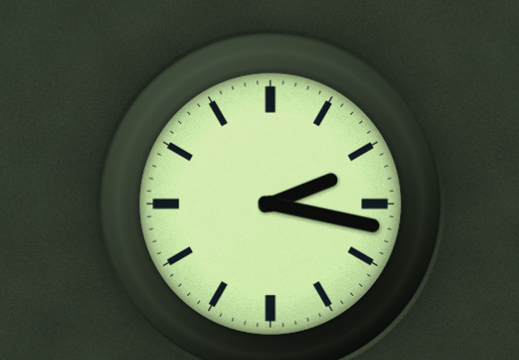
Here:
2 h 17 min
